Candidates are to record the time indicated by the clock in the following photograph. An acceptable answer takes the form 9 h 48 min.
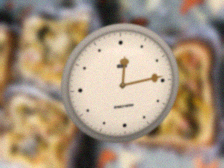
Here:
12 h 14 min
